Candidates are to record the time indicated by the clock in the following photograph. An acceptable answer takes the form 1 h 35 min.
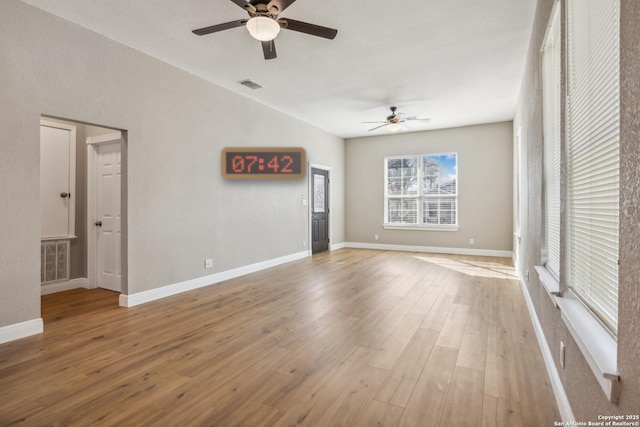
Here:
7 h 42 min
